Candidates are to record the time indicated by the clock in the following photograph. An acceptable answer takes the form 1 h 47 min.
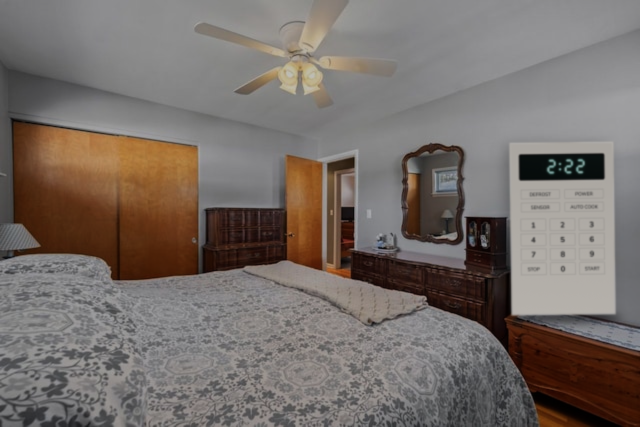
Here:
2 h 22 min
